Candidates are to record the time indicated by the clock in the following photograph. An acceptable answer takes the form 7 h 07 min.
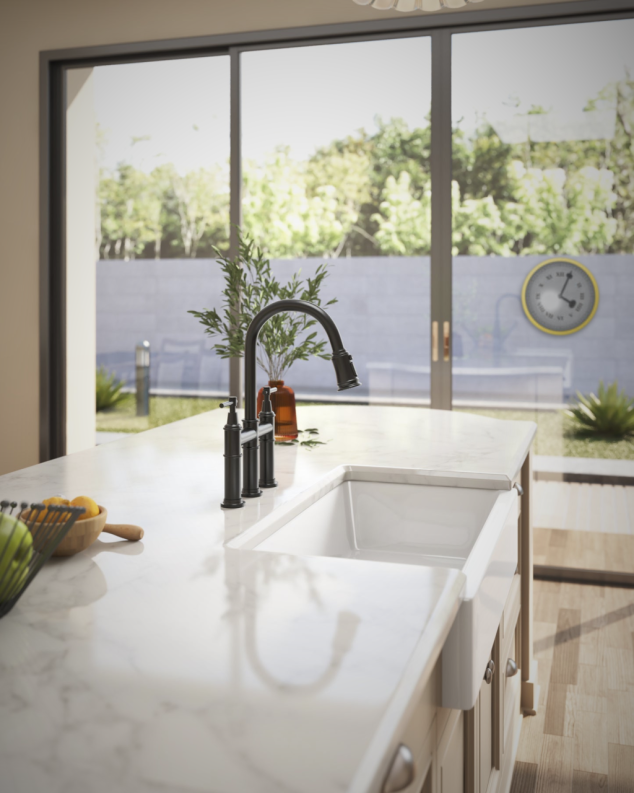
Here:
4 h 04 min
